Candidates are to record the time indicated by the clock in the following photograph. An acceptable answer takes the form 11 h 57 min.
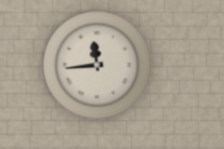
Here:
11 h 44 min
